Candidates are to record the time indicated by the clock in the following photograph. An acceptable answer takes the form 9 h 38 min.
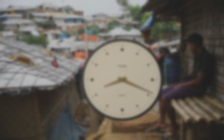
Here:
8 h 19 min
